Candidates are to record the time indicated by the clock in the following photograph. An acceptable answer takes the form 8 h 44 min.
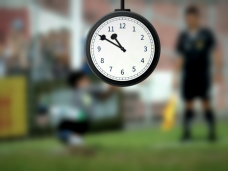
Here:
10 h 50 min
